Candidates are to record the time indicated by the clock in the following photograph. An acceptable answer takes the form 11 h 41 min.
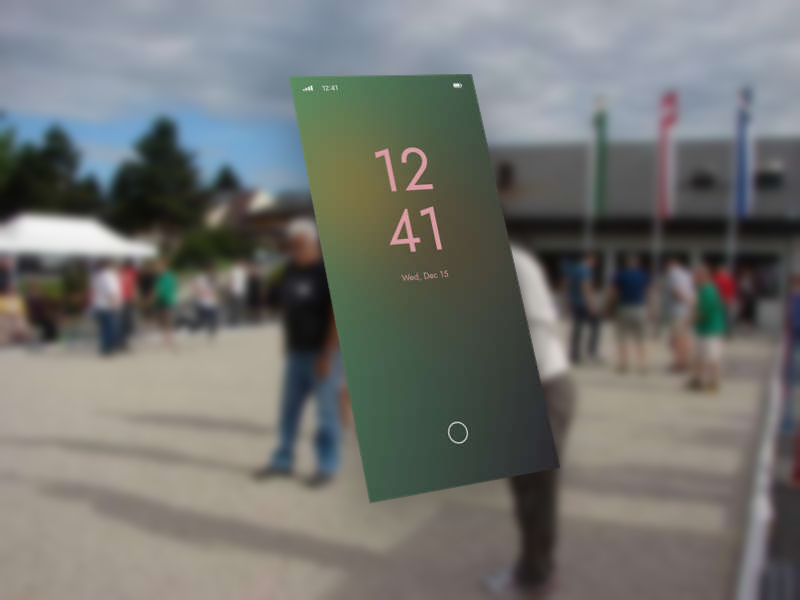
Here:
12 h 41 min
